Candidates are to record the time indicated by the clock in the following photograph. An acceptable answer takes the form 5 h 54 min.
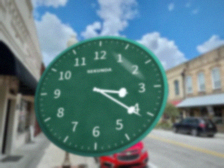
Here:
3 h 21 min
